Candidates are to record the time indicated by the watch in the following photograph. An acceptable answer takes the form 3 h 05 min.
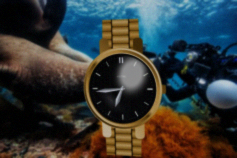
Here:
6 h 44 min
